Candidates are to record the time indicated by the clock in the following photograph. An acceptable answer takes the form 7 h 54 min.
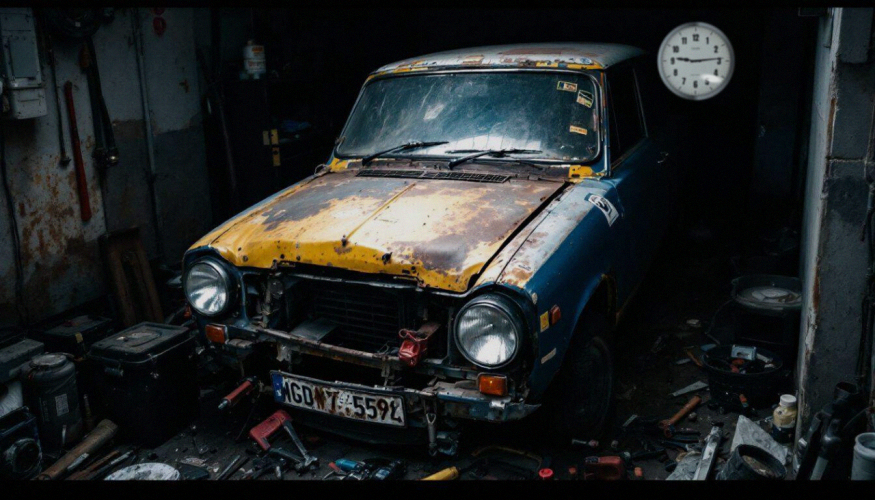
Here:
9 h 14 min
